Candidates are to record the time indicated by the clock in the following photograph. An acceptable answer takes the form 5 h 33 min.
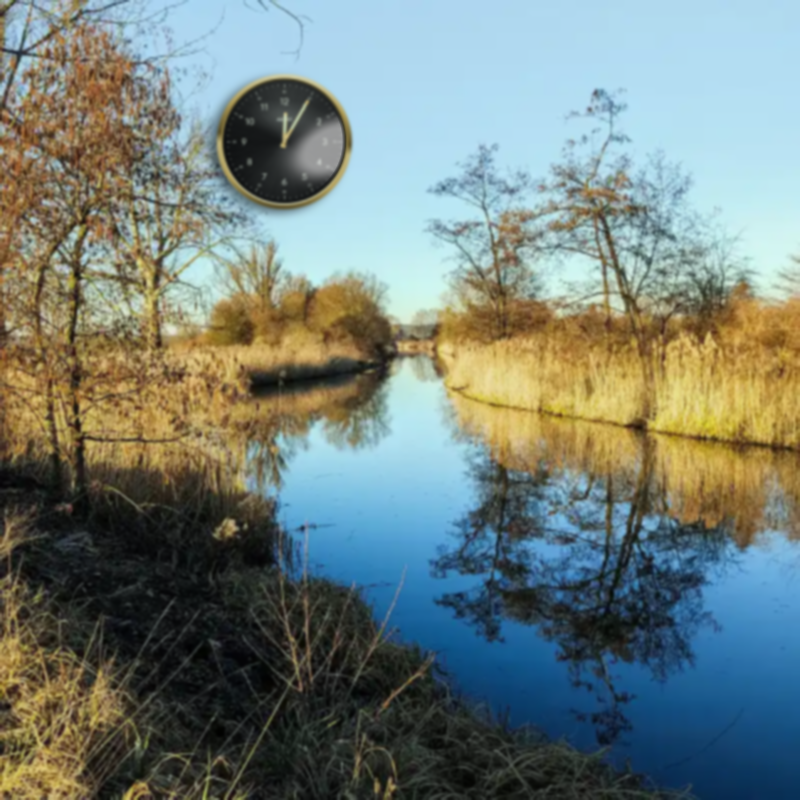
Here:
12 h 05 min
